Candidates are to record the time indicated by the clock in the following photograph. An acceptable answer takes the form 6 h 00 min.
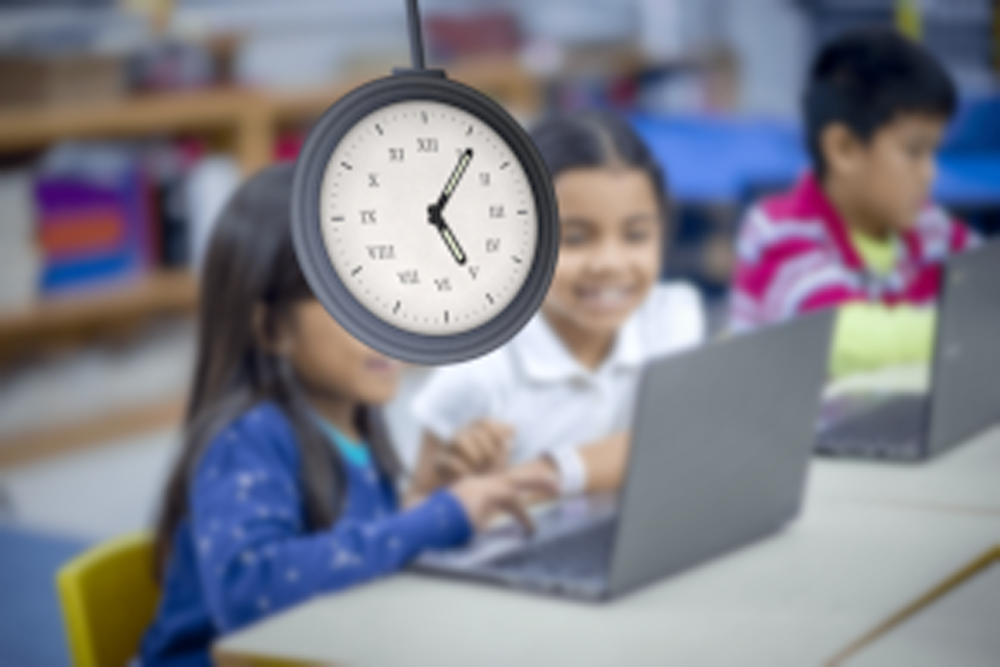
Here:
5 h 06 min
